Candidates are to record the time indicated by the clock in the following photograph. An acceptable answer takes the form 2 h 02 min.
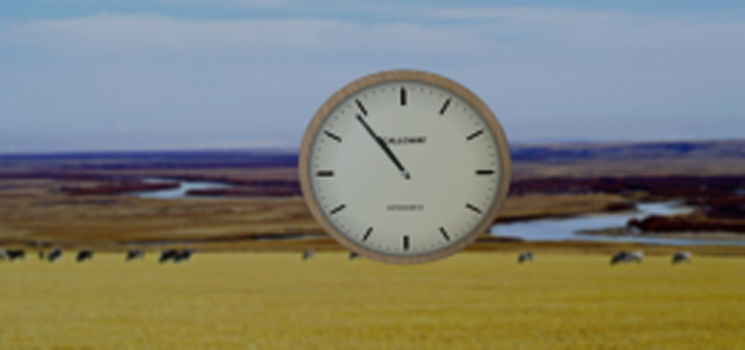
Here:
10 h 54 min
